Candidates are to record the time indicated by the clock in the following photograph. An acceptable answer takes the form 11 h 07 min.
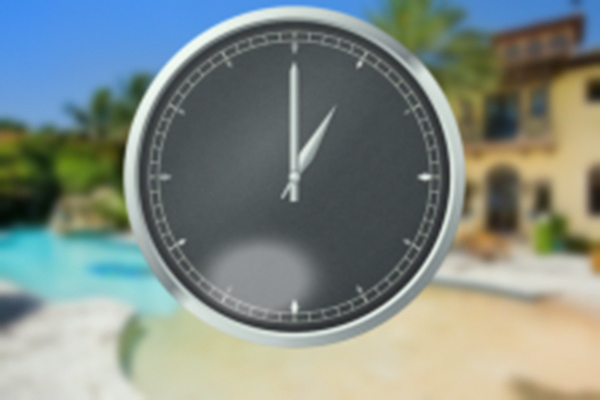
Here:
1 h 00 min
